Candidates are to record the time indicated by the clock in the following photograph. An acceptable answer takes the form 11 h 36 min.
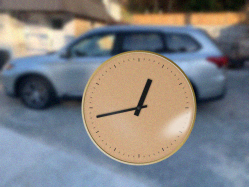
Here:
12 h 43 min
